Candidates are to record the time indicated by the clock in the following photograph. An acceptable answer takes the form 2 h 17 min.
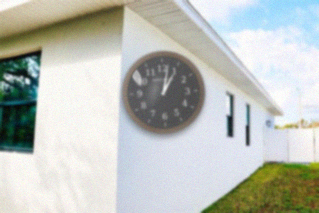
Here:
1 h 02 min
